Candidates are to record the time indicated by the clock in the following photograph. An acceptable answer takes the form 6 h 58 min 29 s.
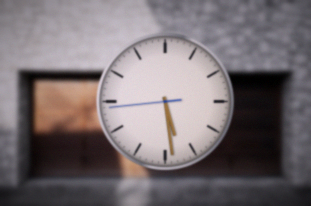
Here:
5 h 28 min 44 s
